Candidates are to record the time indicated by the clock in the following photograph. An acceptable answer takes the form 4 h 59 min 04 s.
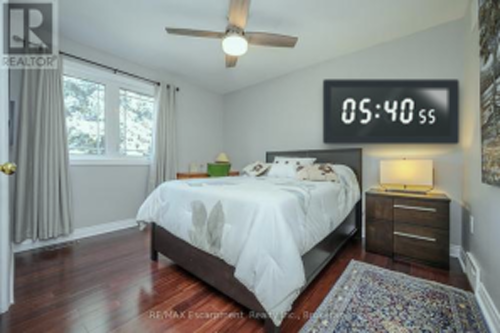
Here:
5 h 40 min 55 s
